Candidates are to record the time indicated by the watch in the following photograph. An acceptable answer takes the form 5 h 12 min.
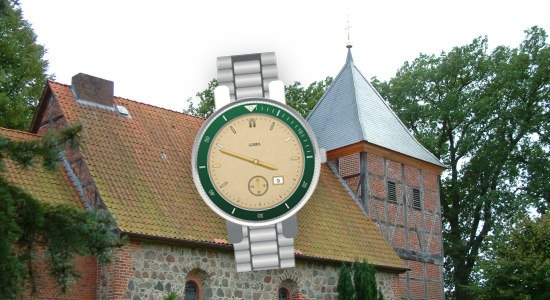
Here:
3 h 49 min
